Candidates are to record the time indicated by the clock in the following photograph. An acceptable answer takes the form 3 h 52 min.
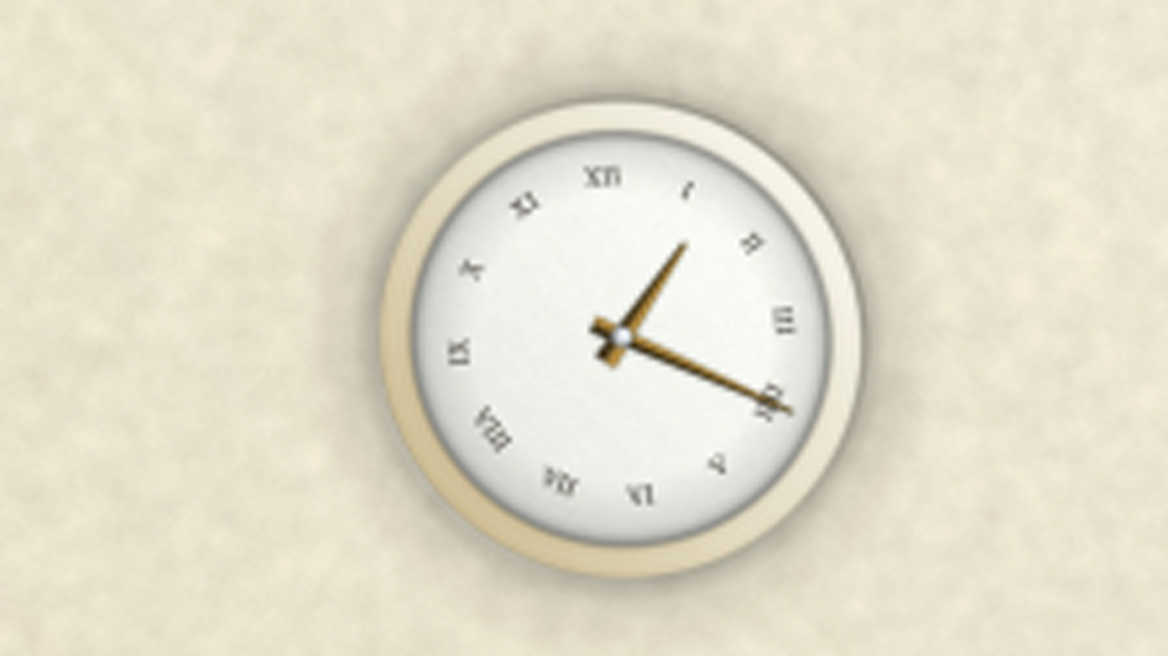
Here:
1 h 20 min
